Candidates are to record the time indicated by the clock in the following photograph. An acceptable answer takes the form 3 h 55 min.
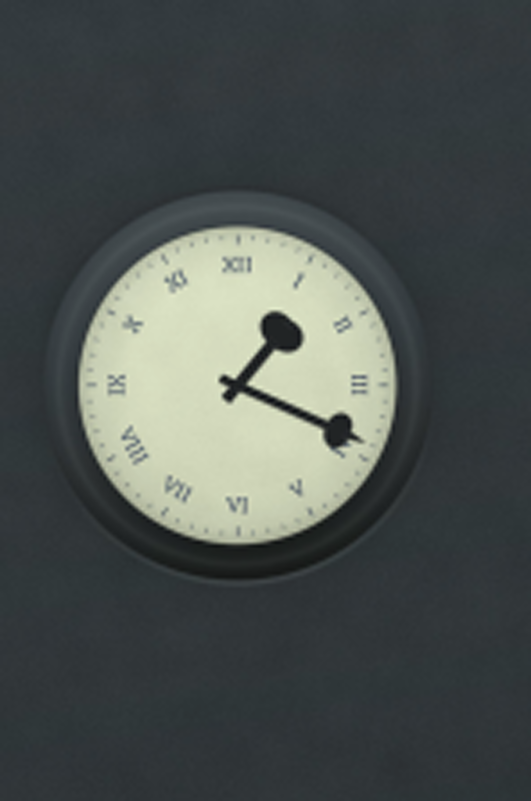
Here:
1 h 19 min
